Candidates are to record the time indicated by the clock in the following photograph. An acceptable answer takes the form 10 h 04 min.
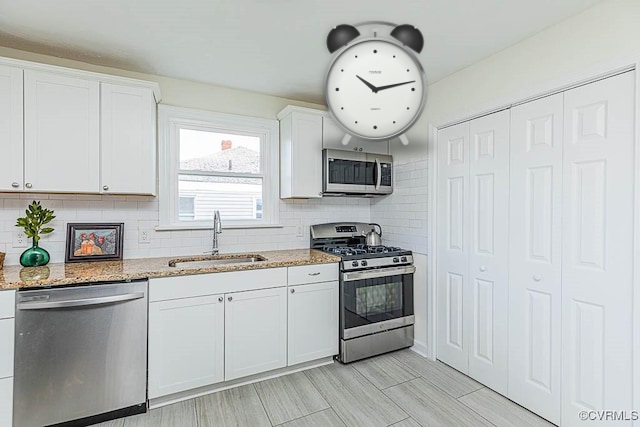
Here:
10 h 13 min
